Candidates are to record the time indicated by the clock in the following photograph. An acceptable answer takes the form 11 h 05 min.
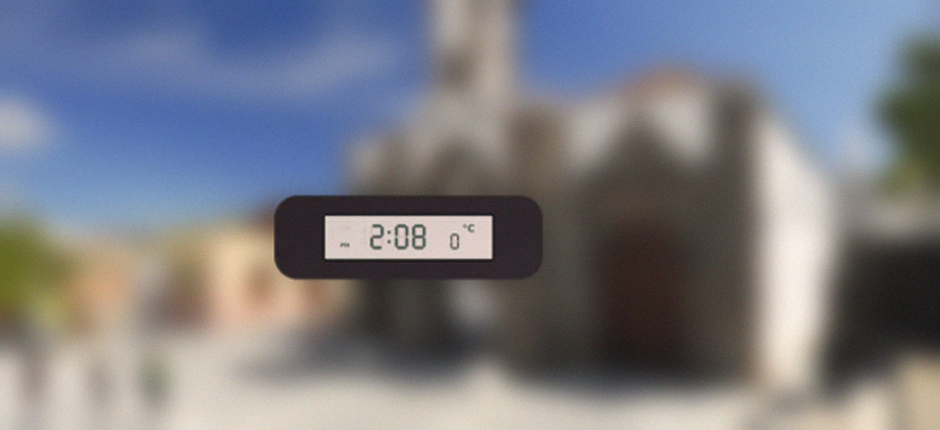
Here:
2 h 08 min
